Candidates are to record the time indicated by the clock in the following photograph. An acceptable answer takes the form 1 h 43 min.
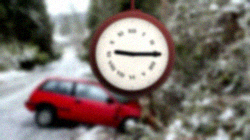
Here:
9 h 15 min
